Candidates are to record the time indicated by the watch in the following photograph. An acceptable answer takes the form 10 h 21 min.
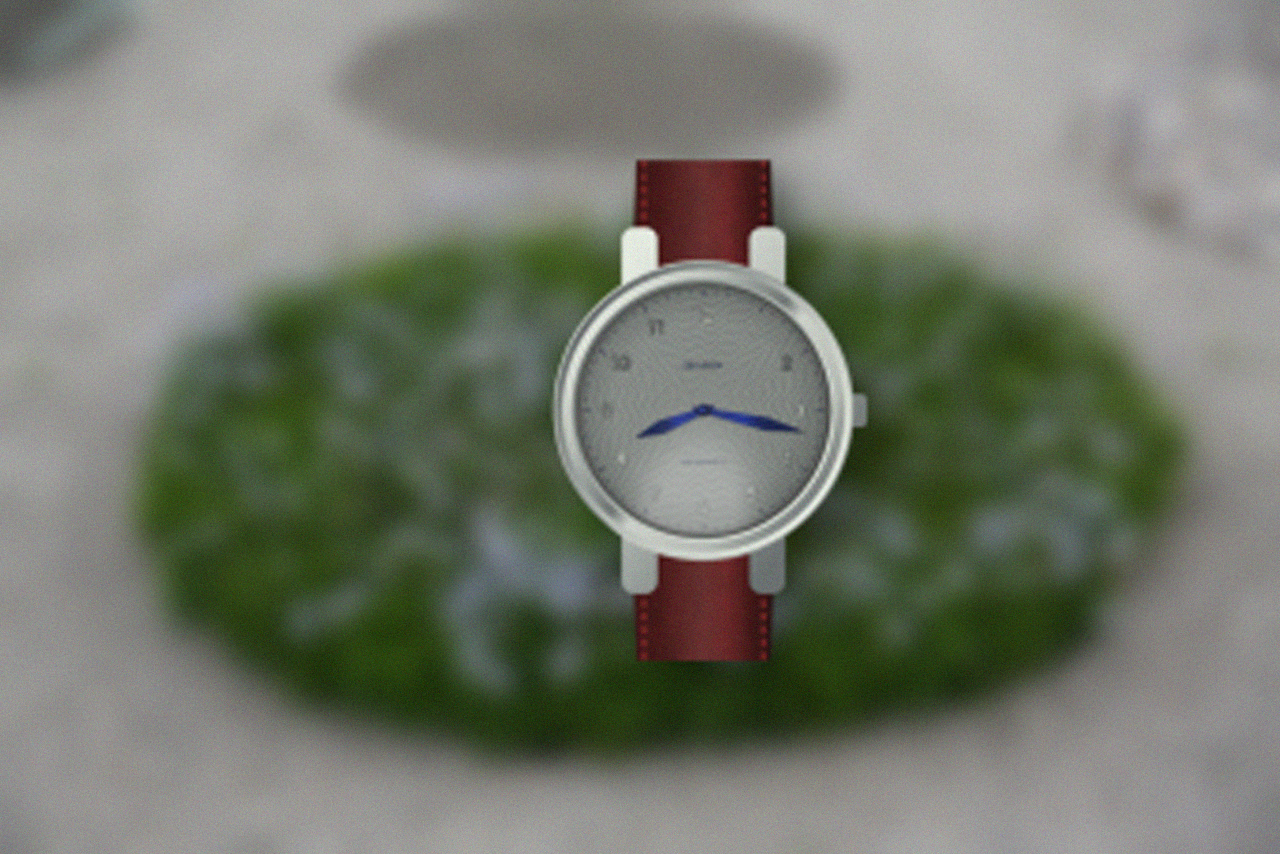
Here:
8 h 17 min
